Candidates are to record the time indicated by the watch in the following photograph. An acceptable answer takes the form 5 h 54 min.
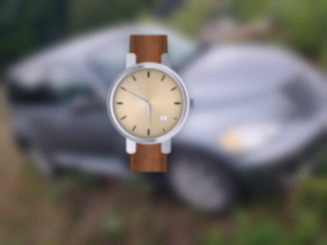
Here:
5 h 50 min
